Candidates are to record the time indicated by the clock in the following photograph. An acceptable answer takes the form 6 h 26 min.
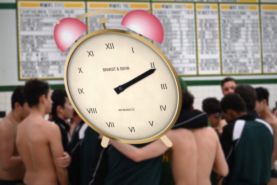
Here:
2 h 11 min
